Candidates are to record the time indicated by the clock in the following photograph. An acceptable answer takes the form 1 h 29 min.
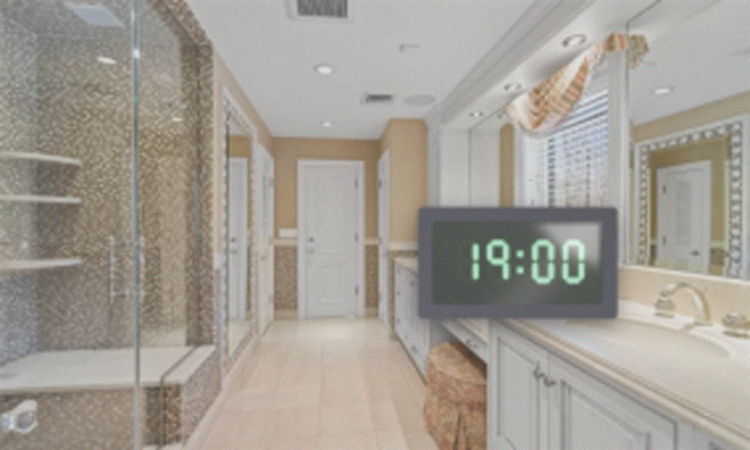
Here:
19 h 00 min
